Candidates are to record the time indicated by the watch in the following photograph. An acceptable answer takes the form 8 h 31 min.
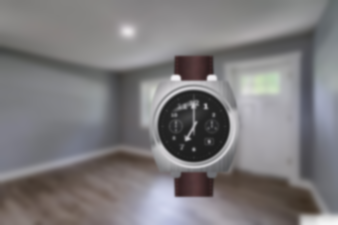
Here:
7 h 00 min
